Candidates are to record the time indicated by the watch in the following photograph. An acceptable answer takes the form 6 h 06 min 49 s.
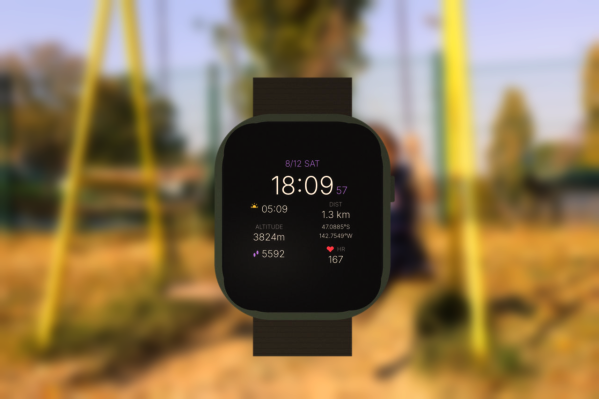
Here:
18 h 09 min 57 s
